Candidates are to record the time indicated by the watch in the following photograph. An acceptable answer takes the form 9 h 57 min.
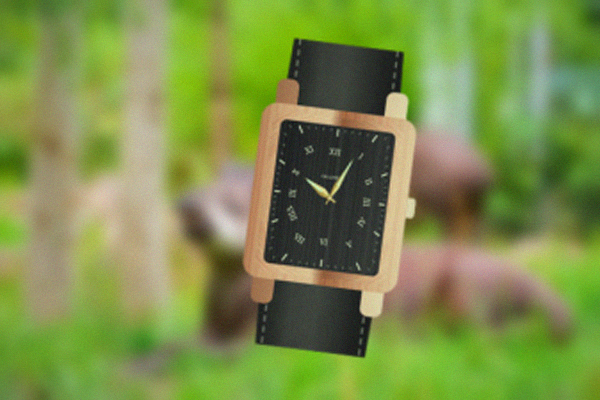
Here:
10 h 04 min
